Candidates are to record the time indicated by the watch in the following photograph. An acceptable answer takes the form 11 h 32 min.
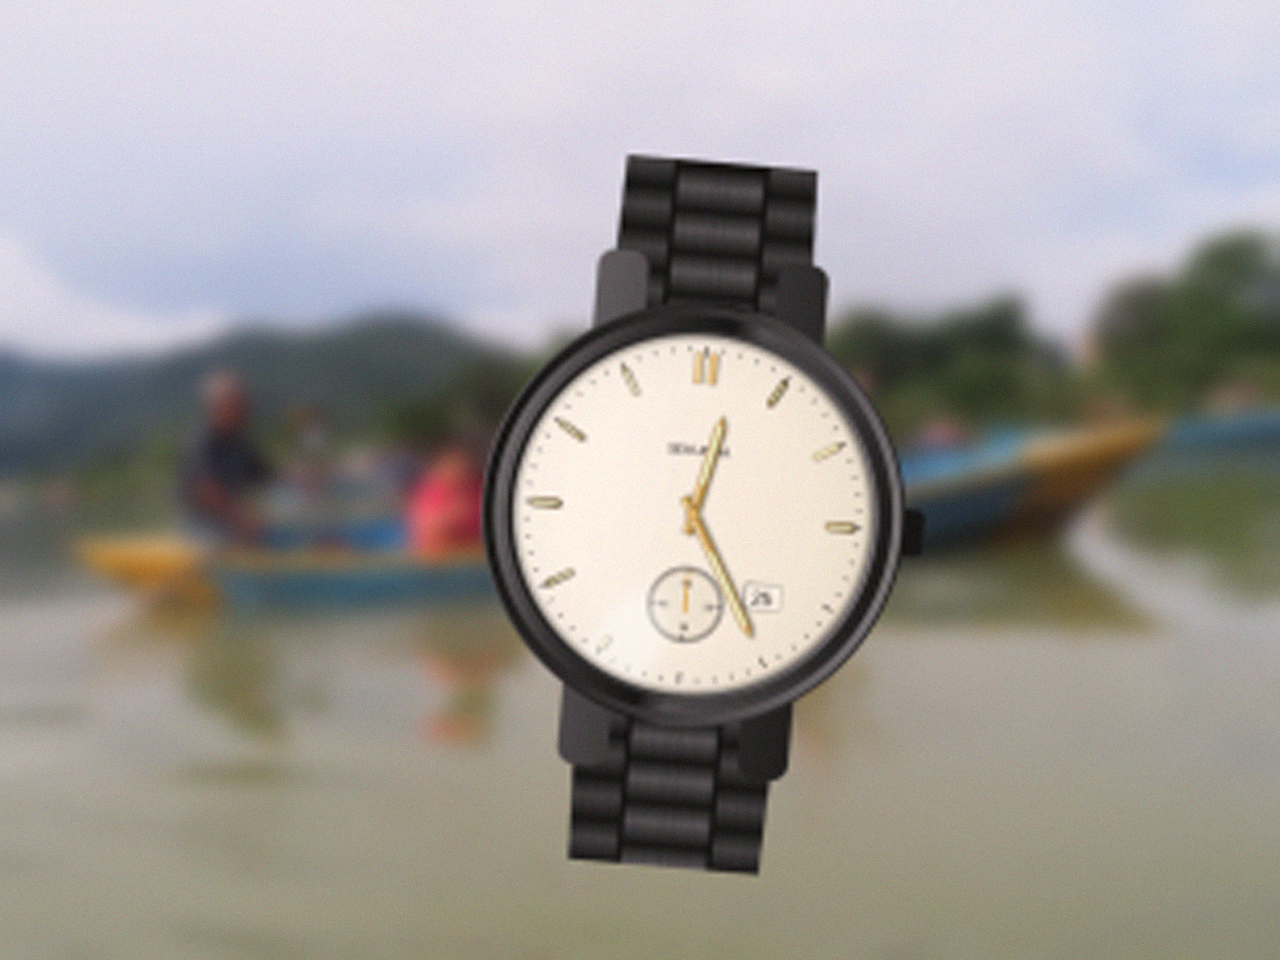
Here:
12 h 25 min
